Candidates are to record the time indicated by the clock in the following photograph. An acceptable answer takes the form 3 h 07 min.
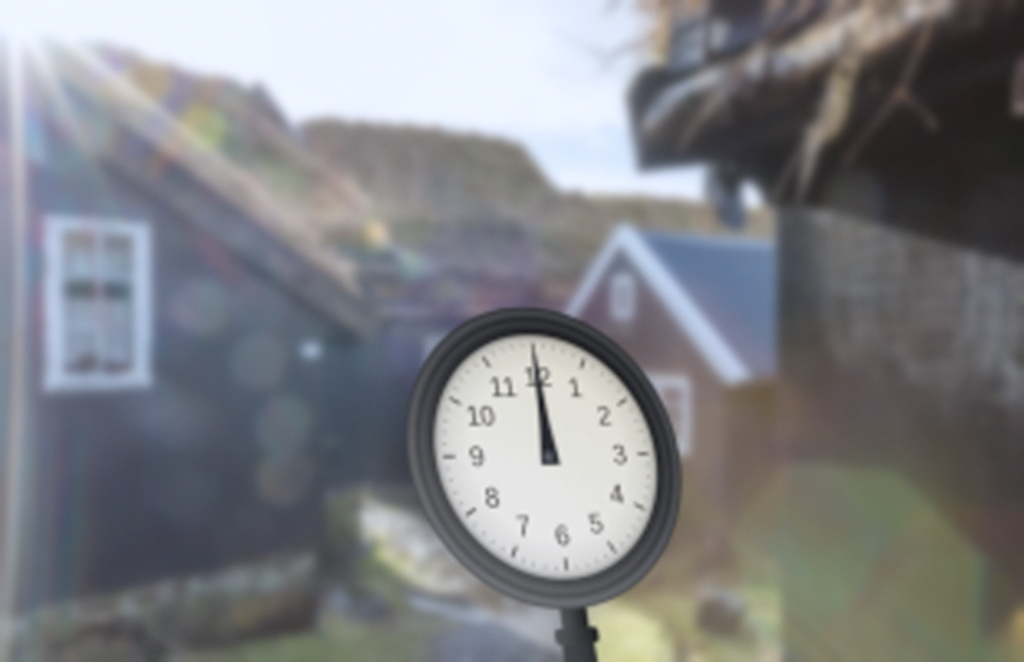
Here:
12 h 00 min
